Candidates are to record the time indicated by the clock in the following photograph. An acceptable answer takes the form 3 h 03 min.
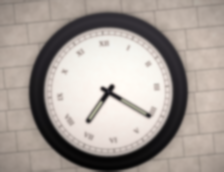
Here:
7 h 21 min
